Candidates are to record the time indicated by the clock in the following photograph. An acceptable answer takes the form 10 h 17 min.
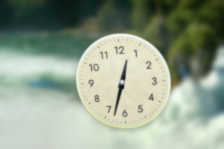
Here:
12 h 33 min
